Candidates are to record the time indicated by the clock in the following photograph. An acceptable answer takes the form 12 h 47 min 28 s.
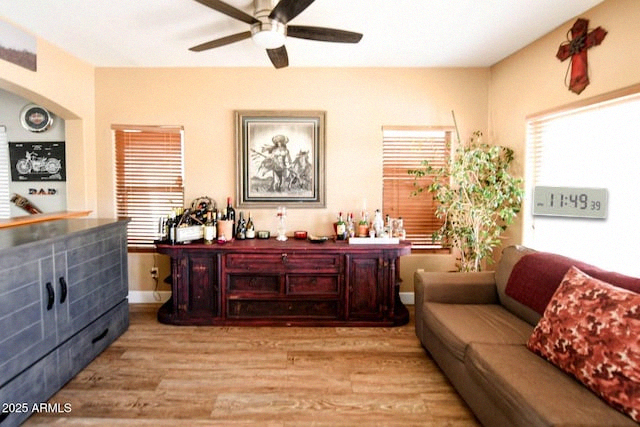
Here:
11 h 49 min 39 s
